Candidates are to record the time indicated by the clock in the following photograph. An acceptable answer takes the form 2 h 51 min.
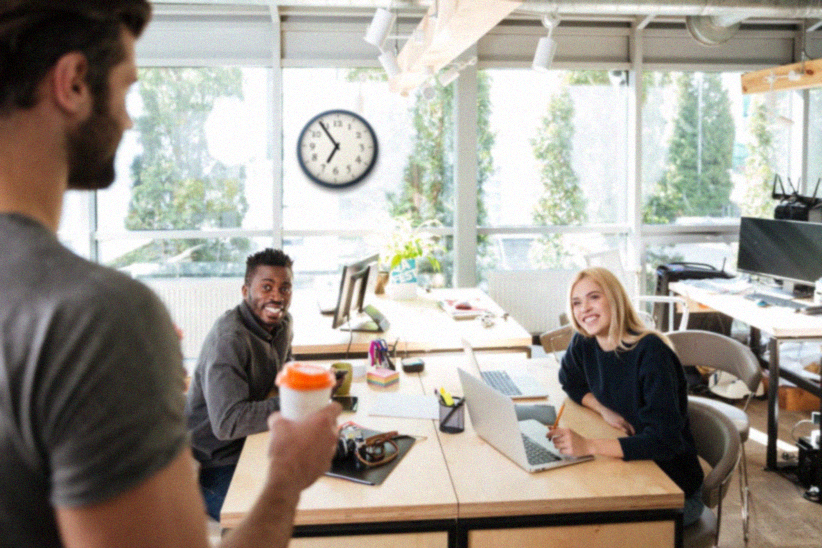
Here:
6 h 54 min
